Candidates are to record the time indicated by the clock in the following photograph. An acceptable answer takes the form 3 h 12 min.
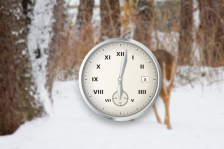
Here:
6 h 02 min
